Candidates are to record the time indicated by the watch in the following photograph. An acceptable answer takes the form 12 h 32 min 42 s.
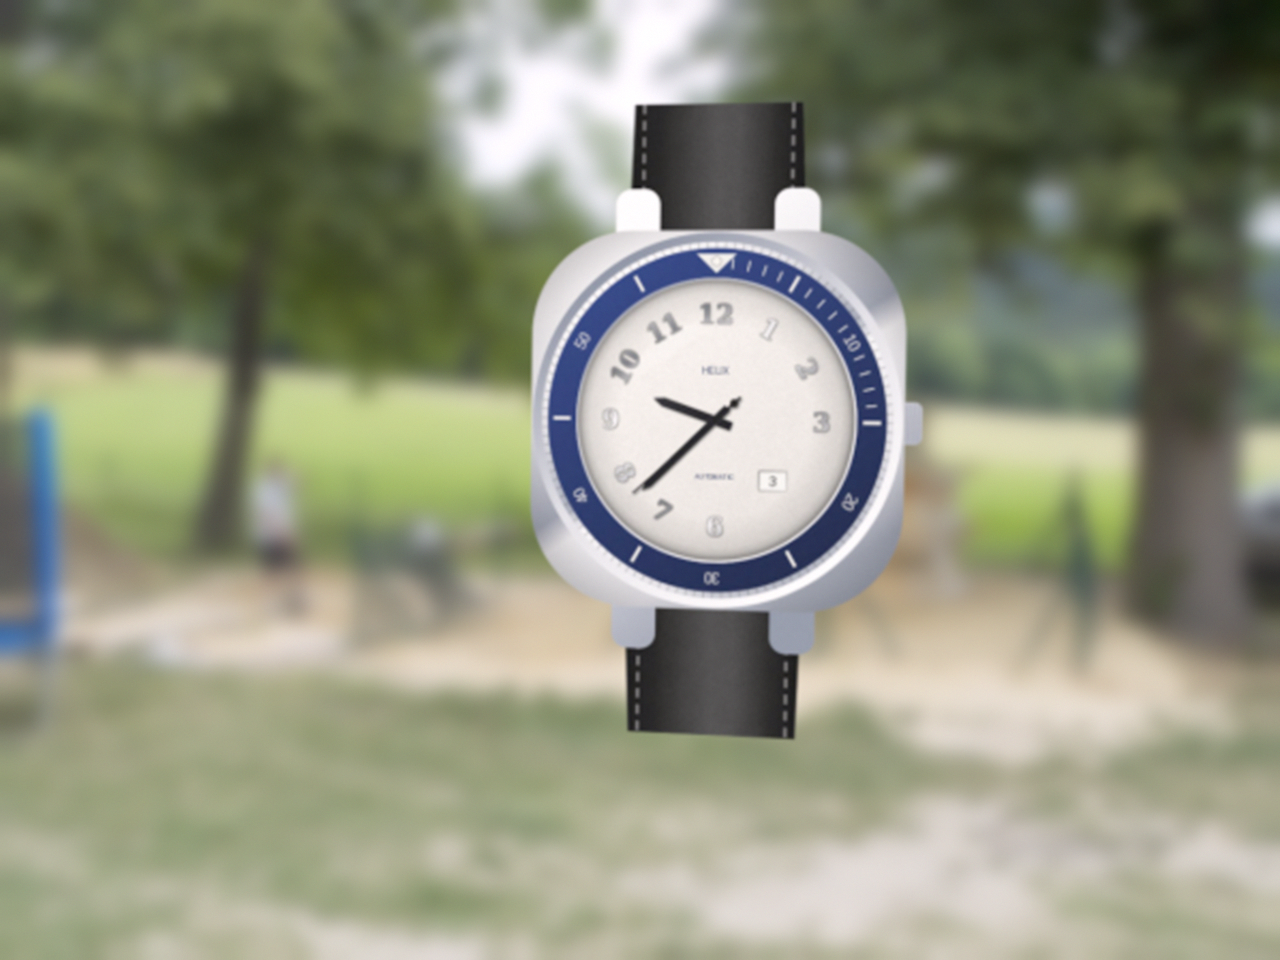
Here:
9 h 37 min 38 s
